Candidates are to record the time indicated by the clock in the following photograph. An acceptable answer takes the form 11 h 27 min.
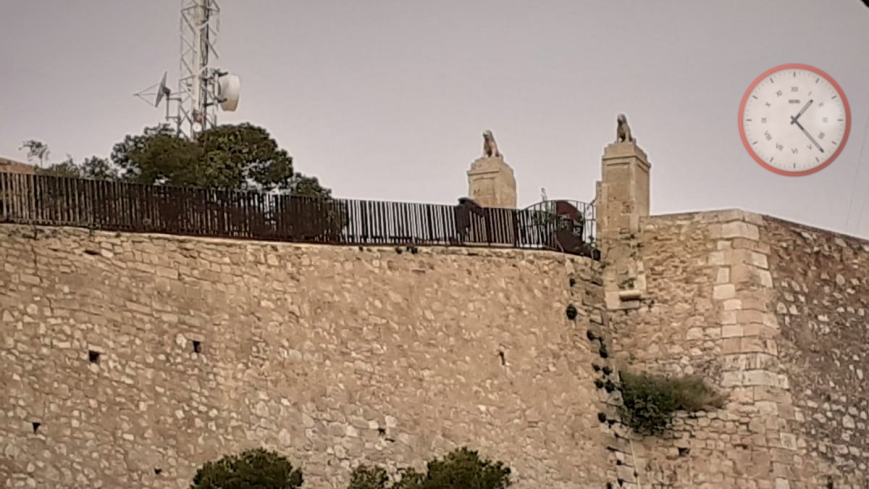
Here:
1 h 23 min
